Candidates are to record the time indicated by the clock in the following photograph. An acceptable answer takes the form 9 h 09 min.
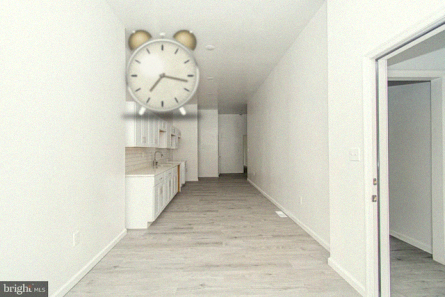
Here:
7 h 17 min
